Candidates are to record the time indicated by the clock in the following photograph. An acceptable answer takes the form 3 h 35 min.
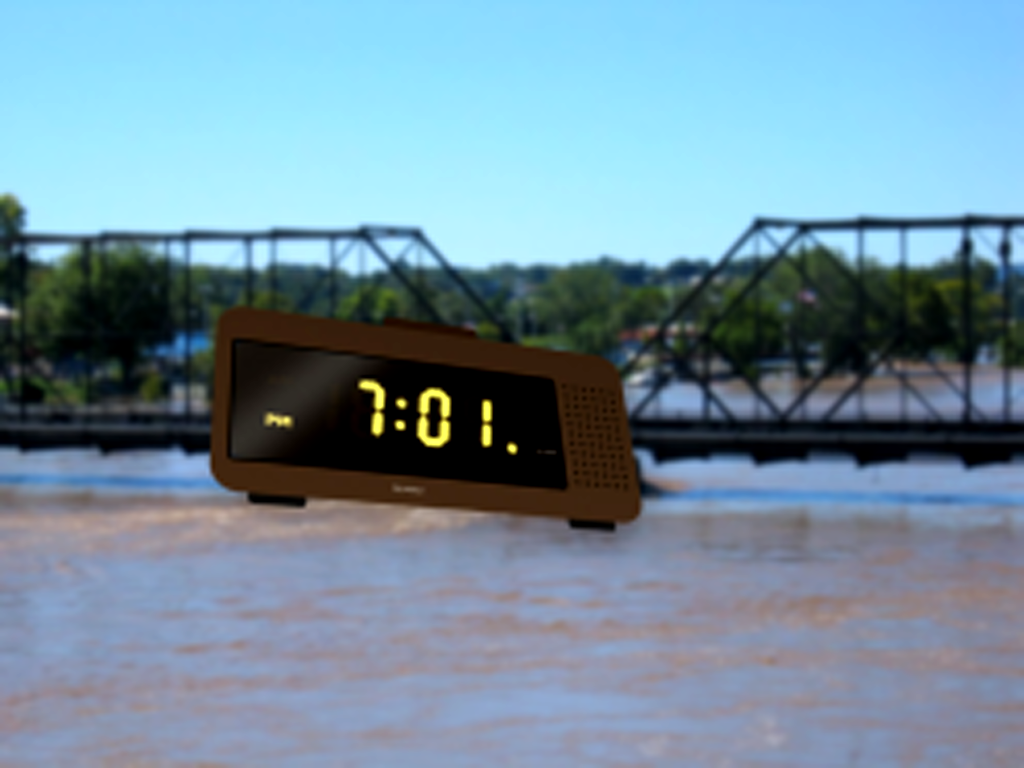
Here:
7 h 01 min
